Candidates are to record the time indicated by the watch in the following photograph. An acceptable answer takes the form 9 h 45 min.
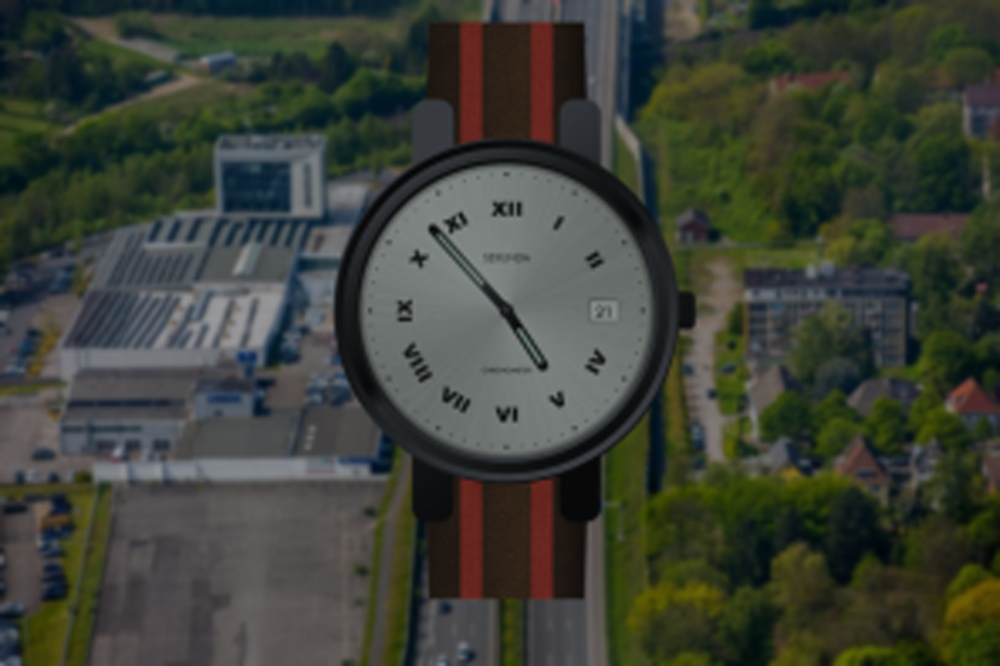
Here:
4 h 53 min
